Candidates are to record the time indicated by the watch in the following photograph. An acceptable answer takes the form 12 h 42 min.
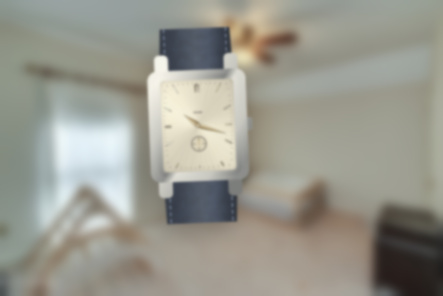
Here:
10 h 18 min
